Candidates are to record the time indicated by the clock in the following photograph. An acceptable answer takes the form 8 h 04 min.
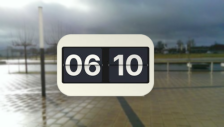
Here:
6 h 10 min
